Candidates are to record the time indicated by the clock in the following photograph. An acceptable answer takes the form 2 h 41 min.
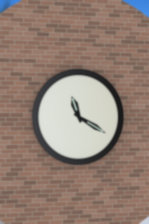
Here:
11 h 20 min
